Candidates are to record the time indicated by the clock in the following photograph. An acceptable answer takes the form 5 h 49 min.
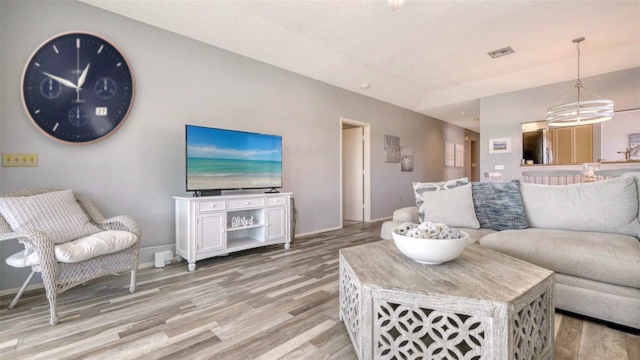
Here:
12 h 49 min
